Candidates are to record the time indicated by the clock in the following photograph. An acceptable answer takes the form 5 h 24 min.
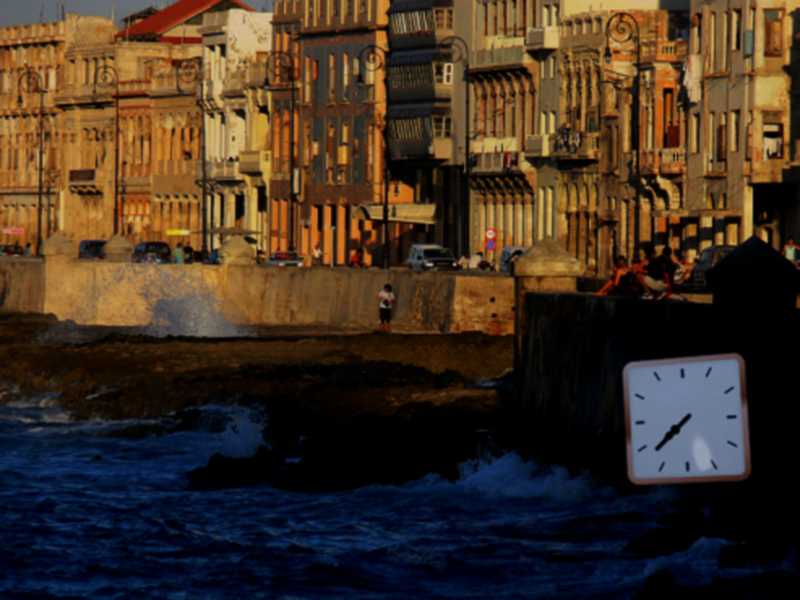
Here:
7 h 38 min
